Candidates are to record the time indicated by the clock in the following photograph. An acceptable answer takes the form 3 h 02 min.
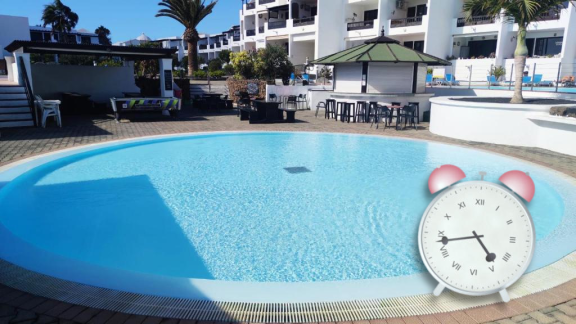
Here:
4 h 43 min
